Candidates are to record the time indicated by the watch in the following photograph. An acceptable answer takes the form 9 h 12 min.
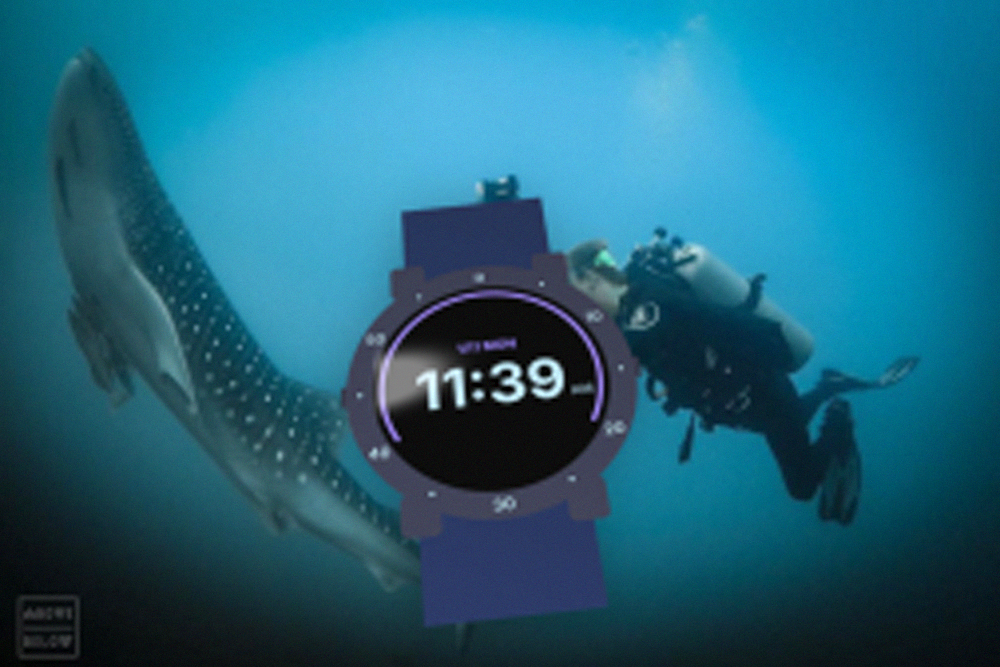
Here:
11 h 39 min
